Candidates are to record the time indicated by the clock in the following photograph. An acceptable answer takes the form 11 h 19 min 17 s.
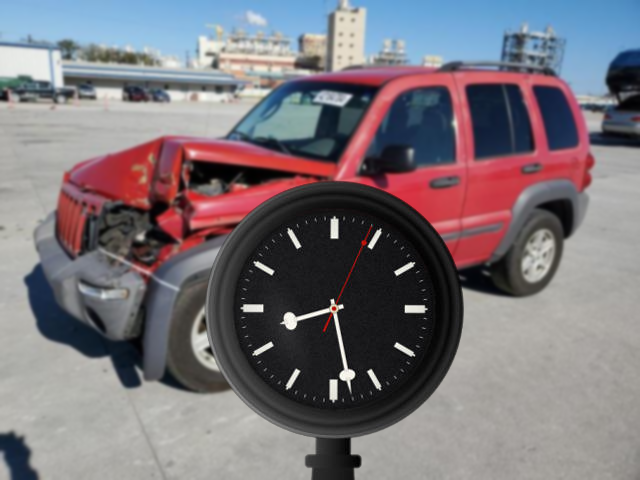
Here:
8 h 28 min 04 s
